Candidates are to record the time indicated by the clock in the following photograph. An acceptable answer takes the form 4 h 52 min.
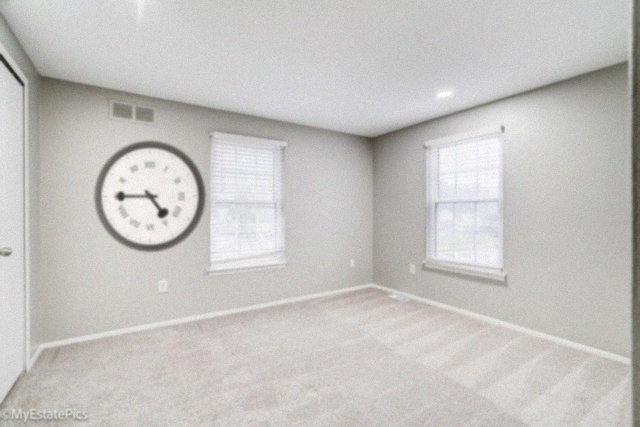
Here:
4 h 45 min
